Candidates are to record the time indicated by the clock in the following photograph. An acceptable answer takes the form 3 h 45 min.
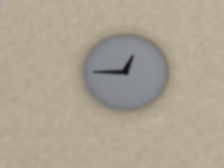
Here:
12 h 45 min
